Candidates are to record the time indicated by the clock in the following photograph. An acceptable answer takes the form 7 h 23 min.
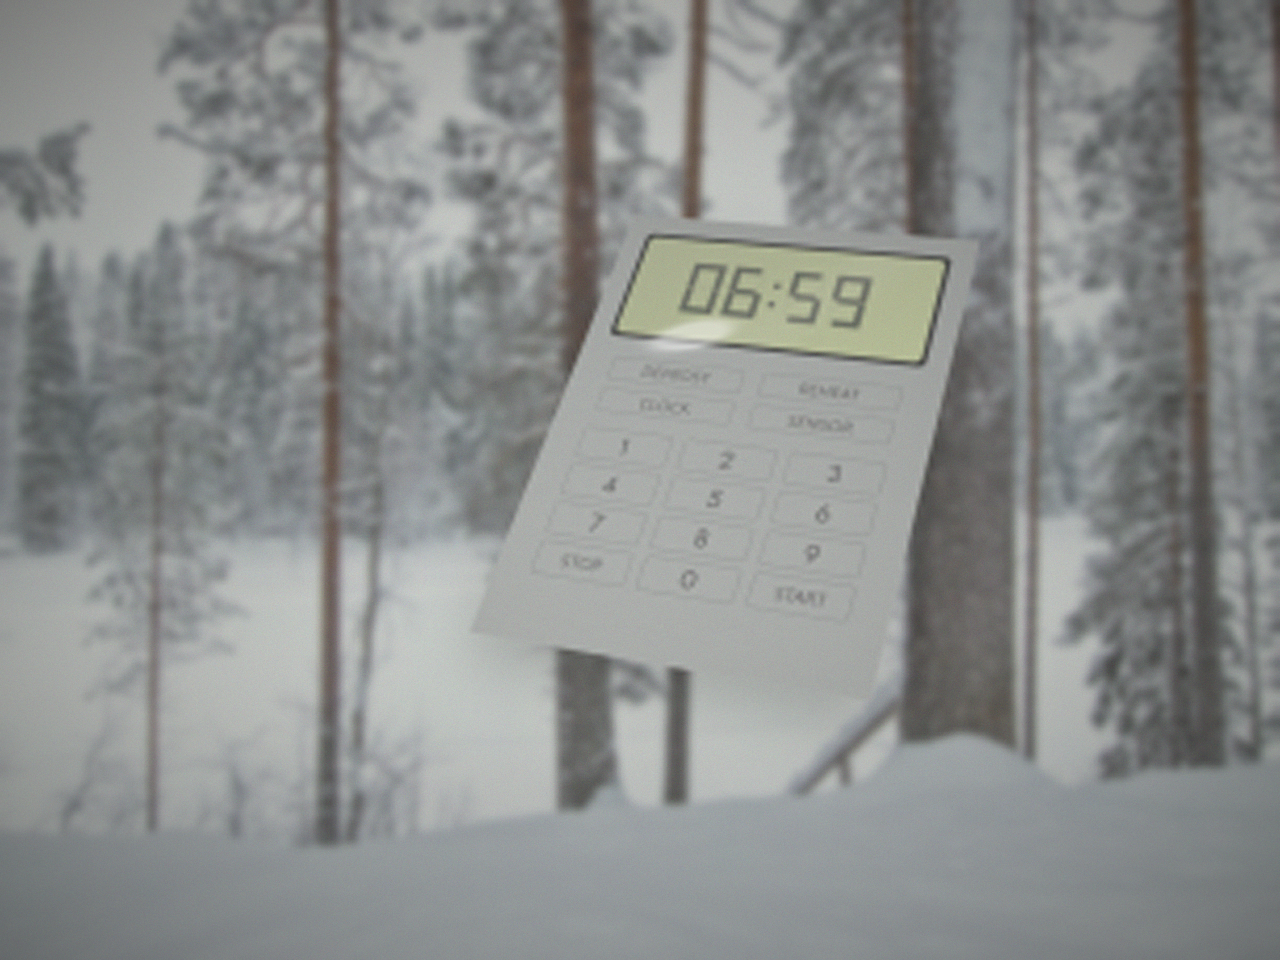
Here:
6 h 59 min
